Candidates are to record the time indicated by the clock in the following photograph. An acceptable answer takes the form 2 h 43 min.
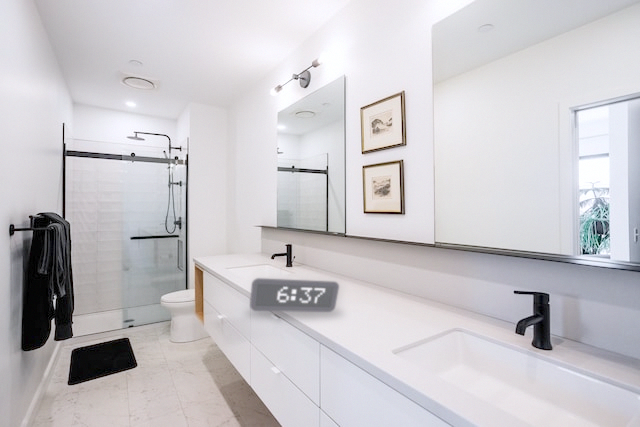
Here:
6 h 37 min
